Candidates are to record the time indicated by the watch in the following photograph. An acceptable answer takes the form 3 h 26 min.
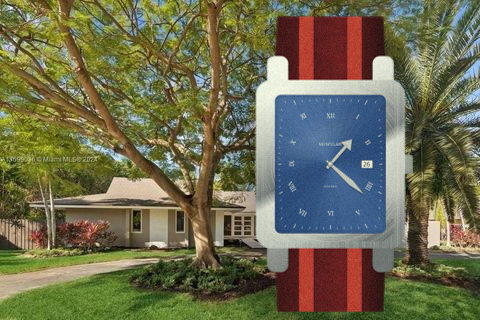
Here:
1 h 22 min
